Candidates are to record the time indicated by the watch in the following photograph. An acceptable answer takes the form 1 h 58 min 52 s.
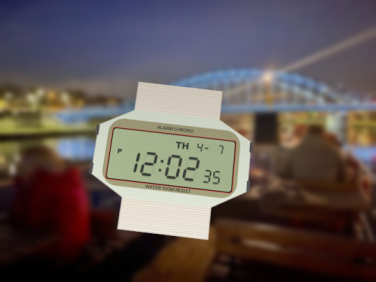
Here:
12 h 02 min 35 s
